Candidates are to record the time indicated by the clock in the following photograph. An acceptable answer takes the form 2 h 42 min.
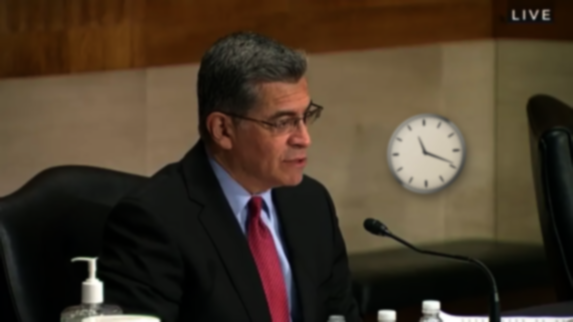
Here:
11 h 19 min
